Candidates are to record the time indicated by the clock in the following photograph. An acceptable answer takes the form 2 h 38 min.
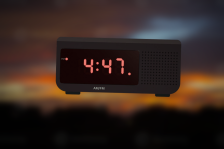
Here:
4 h 47 min
